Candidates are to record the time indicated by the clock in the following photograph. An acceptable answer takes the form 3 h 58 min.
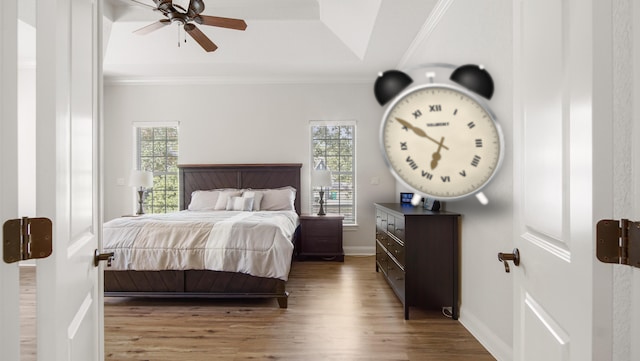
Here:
6 h 51 min
